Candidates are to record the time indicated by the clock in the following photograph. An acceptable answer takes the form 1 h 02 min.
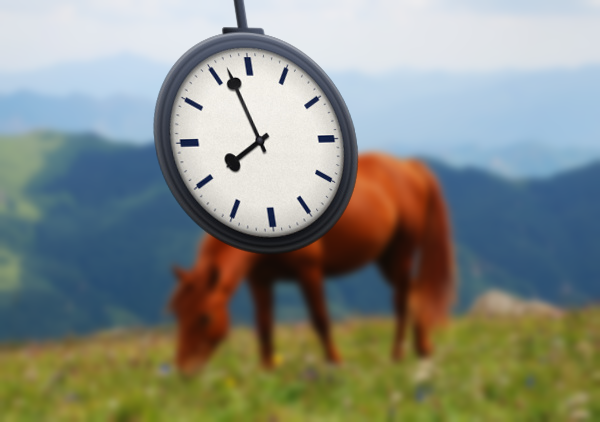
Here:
7 h 57 min
